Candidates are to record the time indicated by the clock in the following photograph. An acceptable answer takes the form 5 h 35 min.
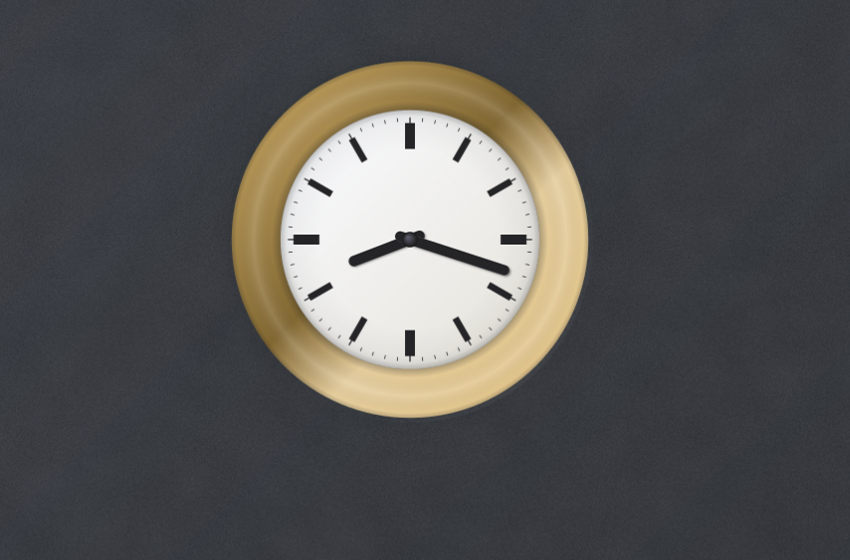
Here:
8 h 18 min
